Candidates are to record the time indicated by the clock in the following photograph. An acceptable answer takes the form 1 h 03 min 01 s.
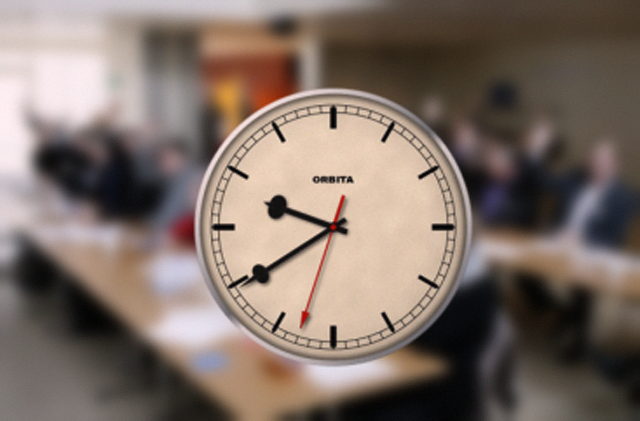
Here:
9 h 39 min 33 s
